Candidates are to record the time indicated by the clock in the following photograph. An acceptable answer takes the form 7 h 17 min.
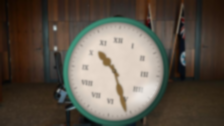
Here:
10 h 26 min
